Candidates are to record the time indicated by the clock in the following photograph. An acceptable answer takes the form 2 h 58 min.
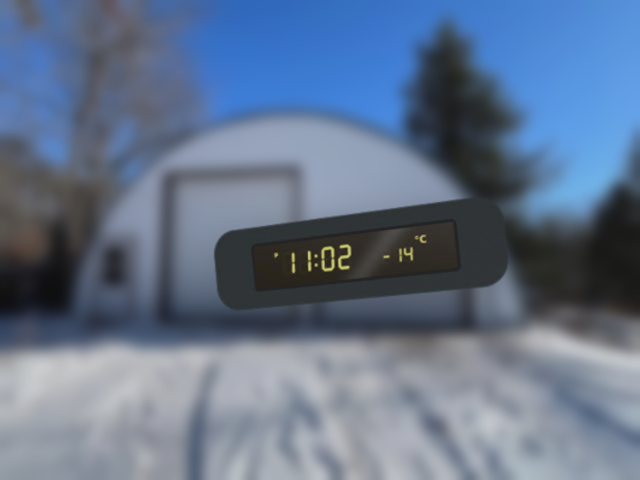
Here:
11 h 02 min
